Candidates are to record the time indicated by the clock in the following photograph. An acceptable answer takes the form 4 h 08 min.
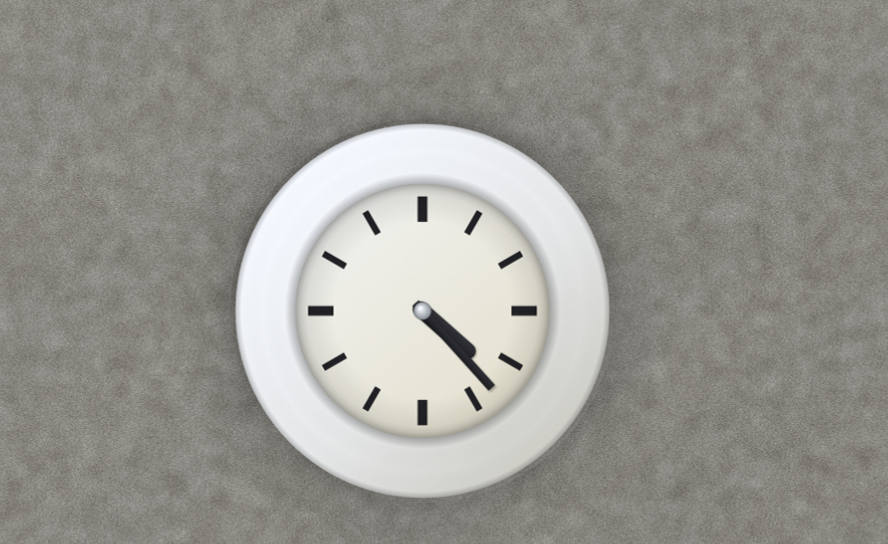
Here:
4 h 23 min
